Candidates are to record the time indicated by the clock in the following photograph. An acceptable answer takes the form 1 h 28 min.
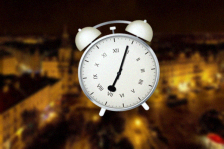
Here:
7 h 04 min
